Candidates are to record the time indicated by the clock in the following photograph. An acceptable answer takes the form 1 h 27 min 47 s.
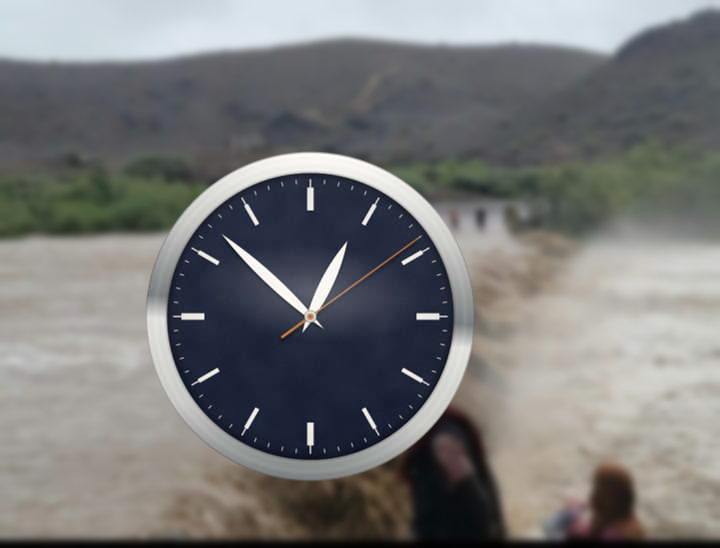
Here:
12 h 52 min 09 s
